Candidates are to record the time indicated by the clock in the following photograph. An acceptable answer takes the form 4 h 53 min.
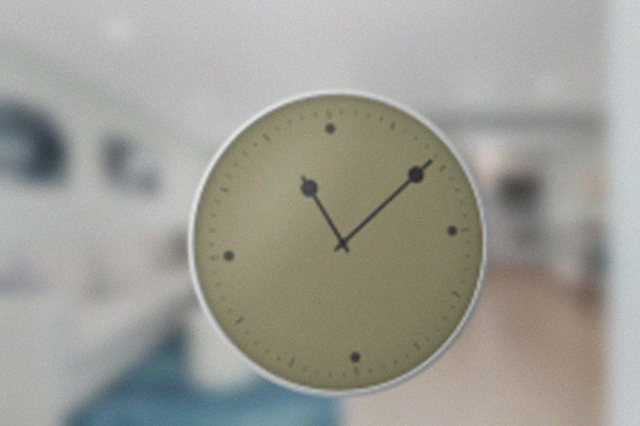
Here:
11 h 09 min
